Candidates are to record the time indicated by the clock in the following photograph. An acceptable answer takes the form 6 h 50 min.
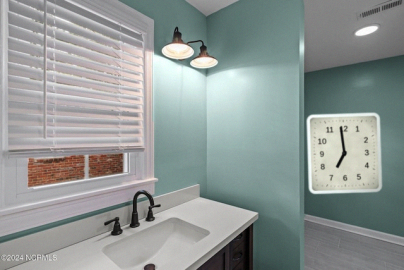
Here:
6 h 59 min
